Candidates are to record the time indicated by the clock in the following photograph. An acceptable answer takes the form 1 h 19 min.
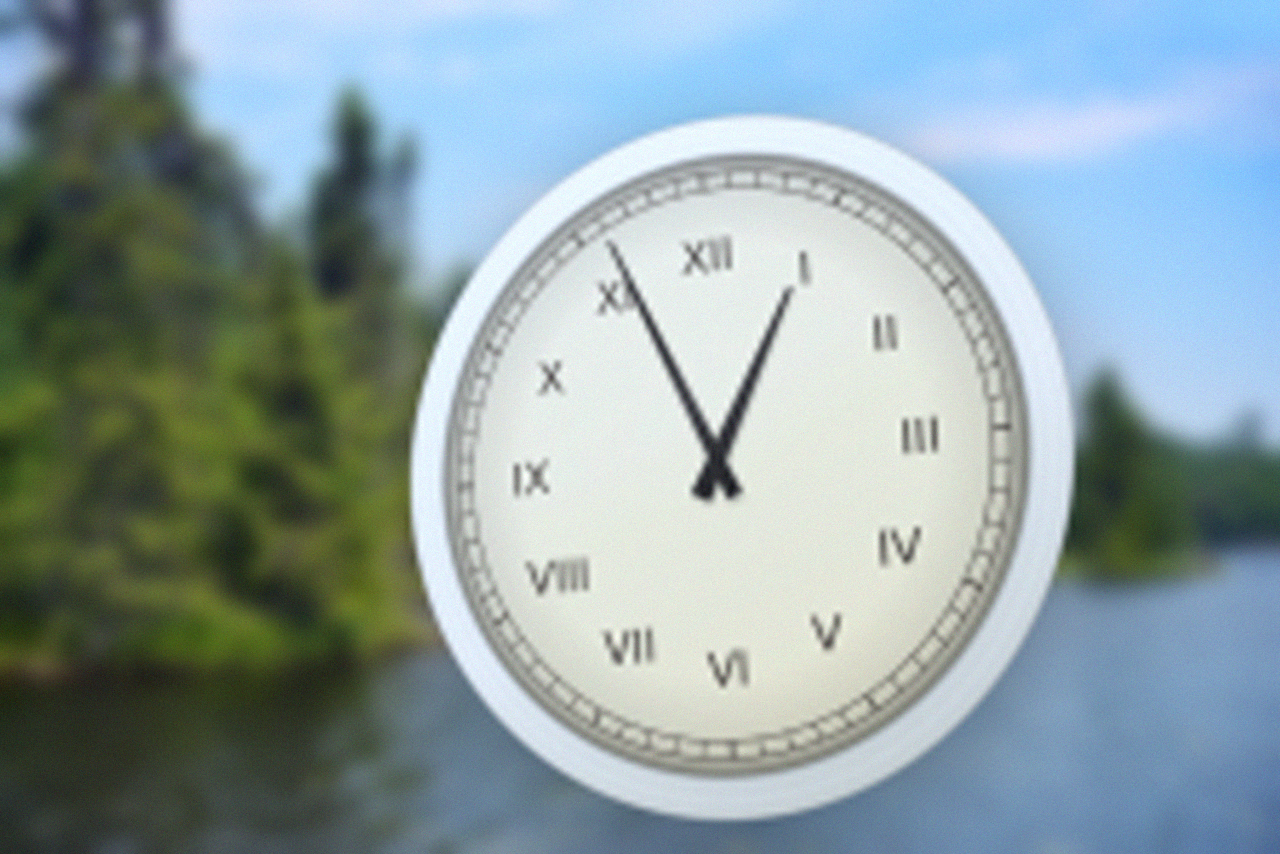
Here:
12 h 56 min
